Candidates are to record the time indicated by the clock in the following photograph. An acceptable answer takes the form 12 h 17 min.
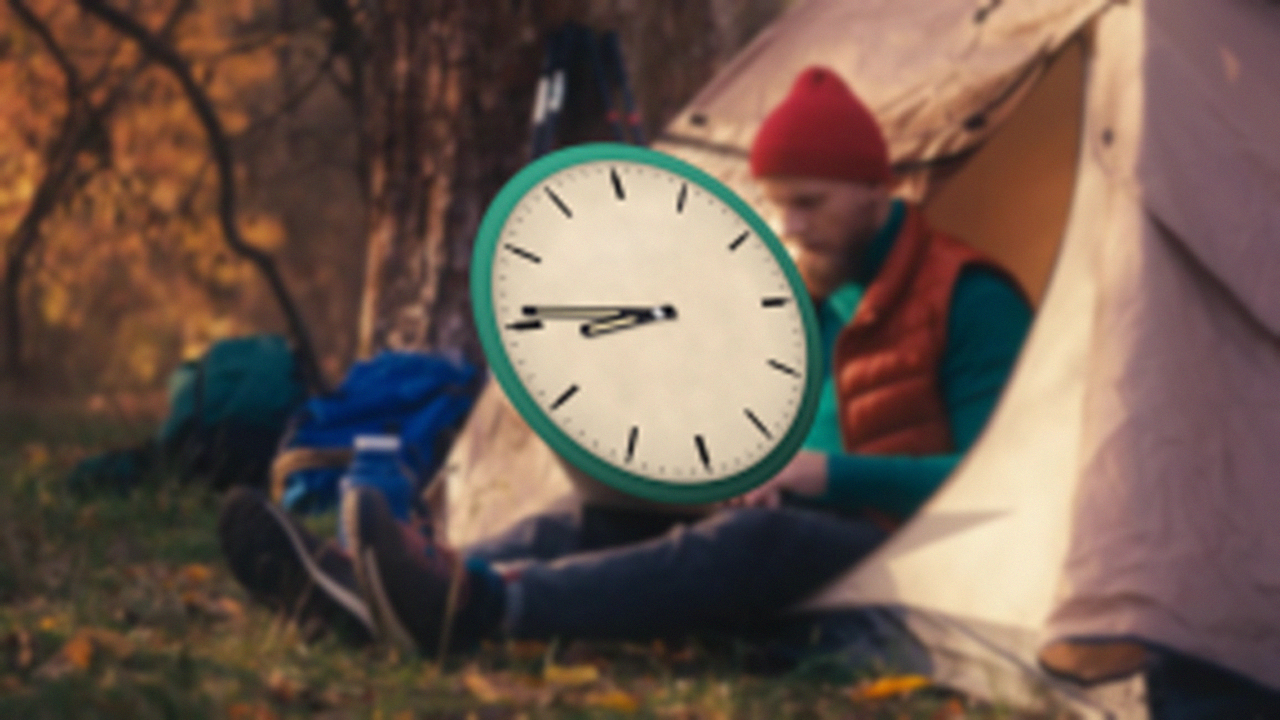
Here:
8 h 46 min
